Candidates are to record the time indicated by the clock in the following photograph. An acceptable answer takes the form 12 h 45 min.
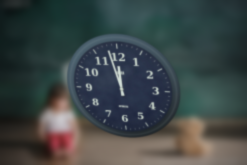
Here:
11 h 58 min
